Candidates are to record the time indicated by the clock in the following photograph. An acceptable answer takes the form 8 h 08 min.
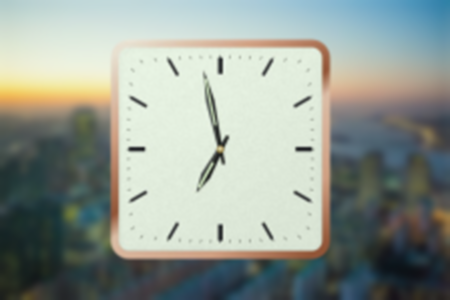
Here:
6 h 58 min
